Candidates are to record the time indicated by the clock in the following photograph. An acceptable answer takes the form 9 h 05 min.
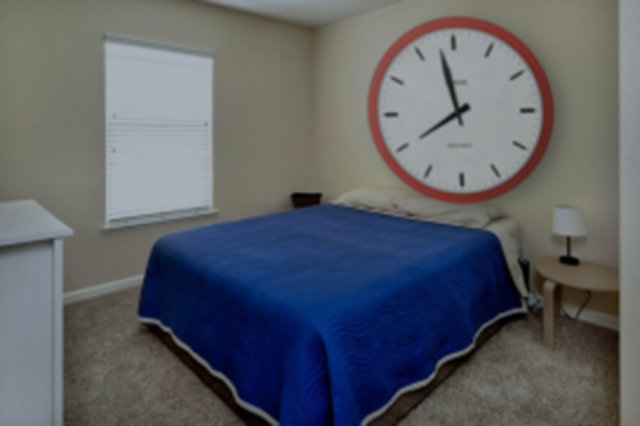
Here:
7 h 58 min
